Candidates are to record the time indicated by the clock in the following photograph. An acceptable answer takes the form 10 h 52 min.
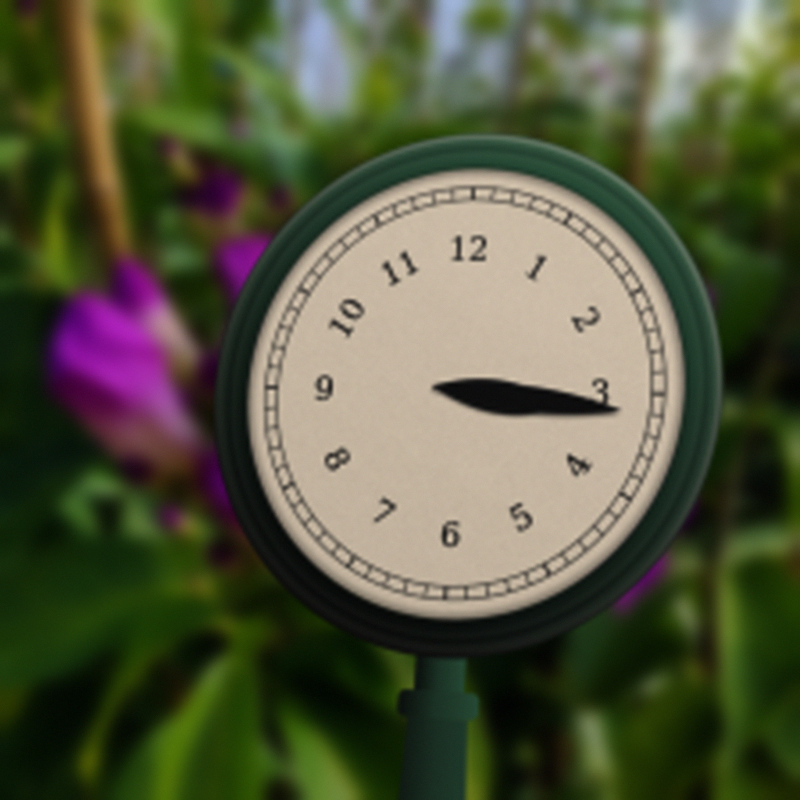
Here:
3 h 16 min
